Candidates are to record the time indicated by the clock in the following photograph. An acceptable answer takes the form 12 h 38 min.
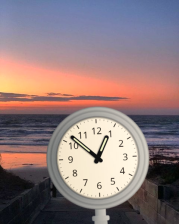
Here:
12 h 52 min
